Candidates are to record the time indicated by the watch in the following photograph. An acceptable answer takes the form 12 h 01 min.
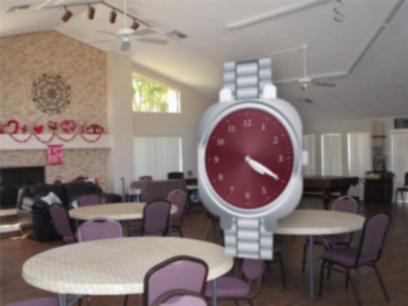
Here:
4 h 20 min
